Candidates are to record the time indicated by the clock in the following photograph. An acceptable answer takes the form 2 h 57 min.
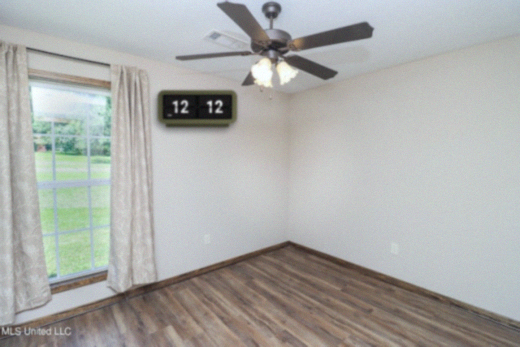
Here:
12 h 12 min
